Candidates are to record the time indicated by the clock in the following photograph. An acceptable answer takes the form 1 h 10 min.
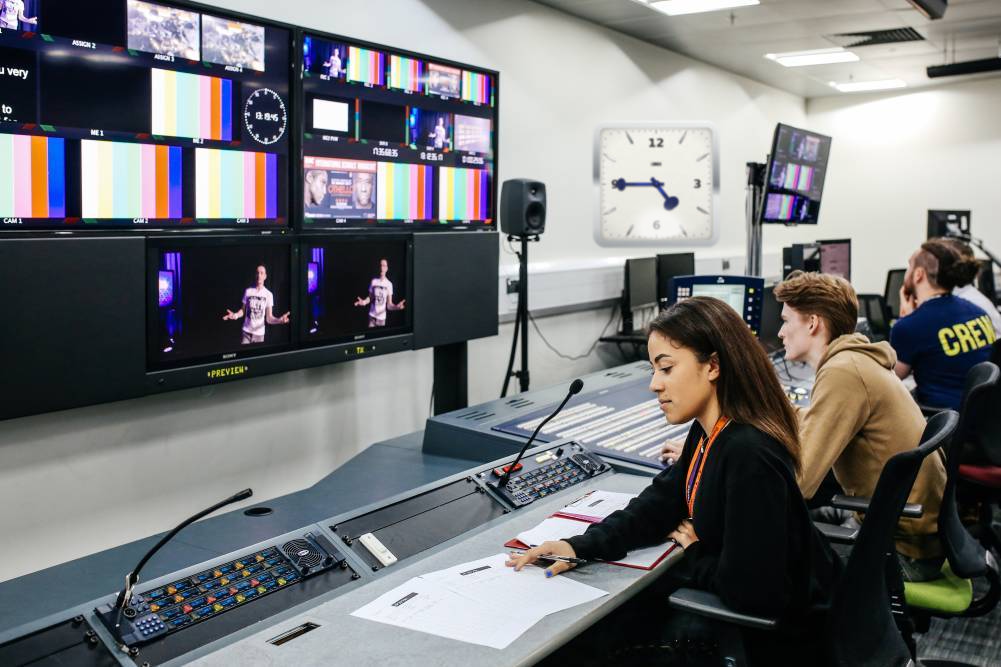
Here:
4 h 45 min
